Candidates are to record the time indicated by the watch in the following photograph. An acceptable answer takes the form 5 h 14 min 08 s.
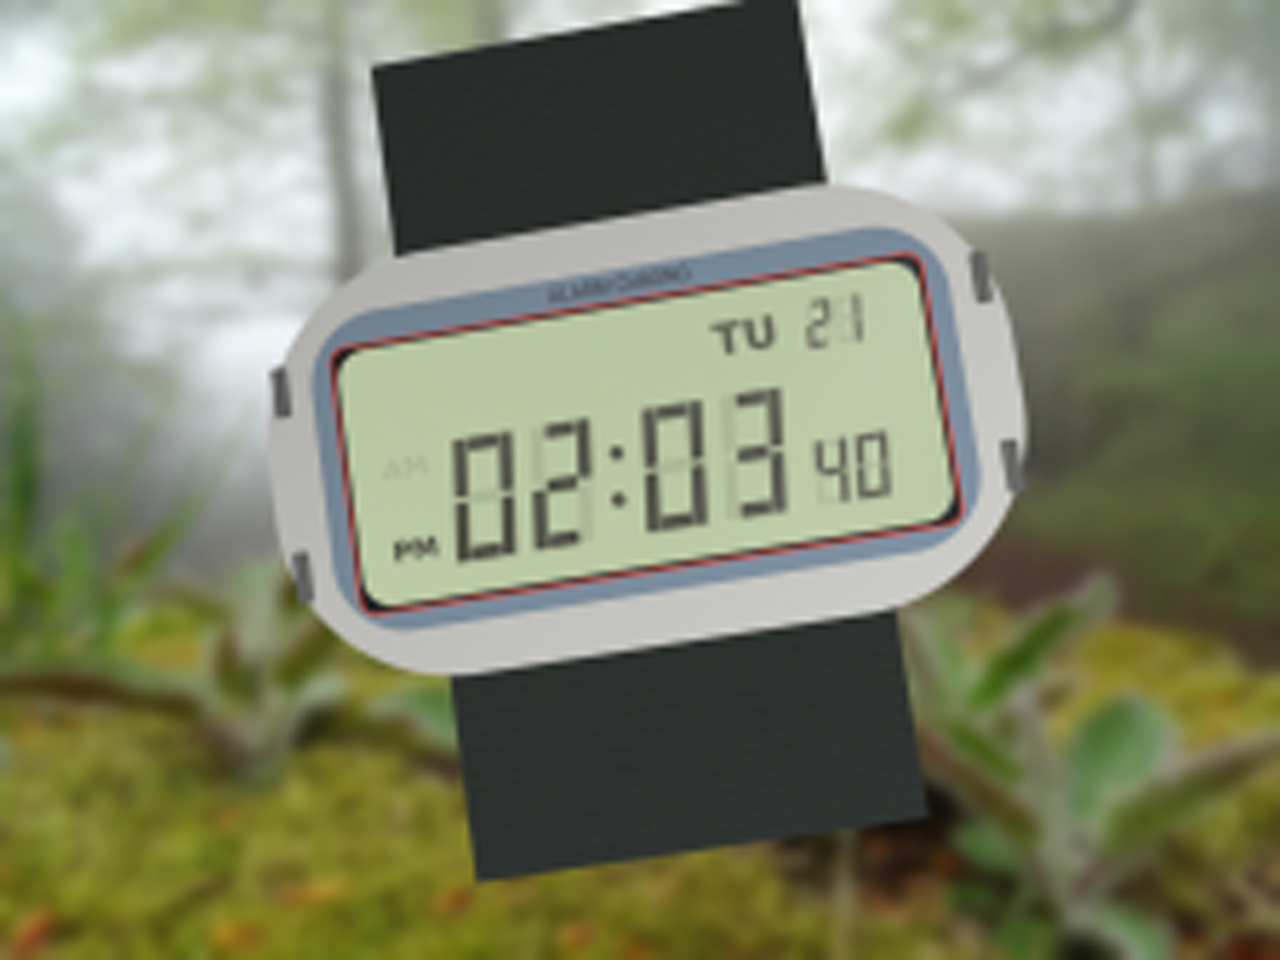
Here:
2 h 03 min 40 s
